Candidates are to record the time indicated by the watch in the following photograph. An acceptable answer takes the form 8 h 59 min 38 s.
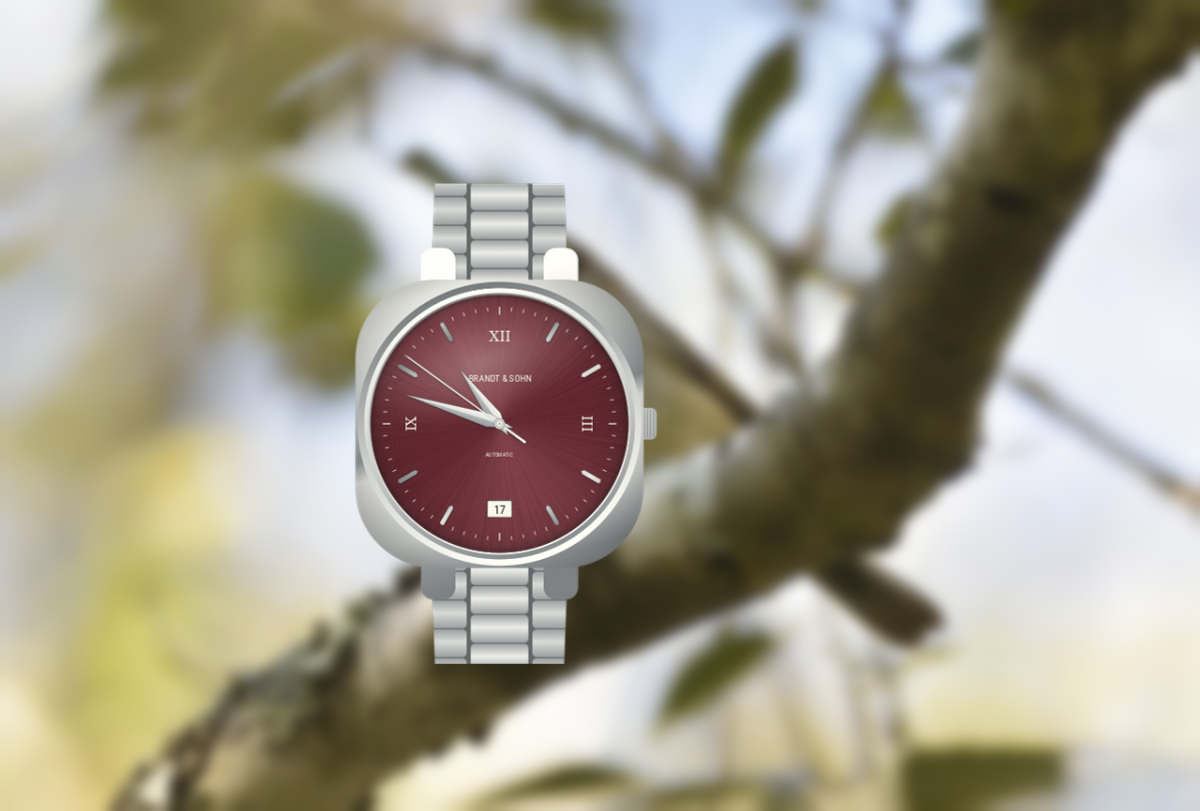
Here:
10 h 47 min 51 s
